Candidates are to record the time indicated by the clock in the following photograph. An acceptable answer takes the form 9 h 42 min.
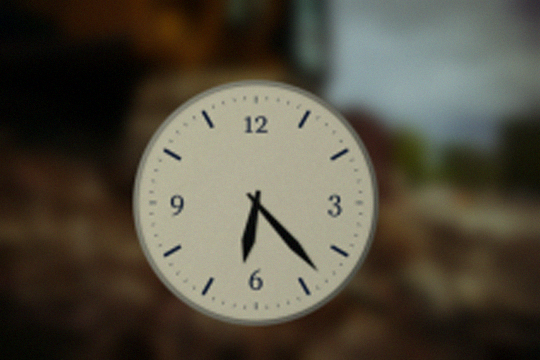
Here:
6 h 23 min
